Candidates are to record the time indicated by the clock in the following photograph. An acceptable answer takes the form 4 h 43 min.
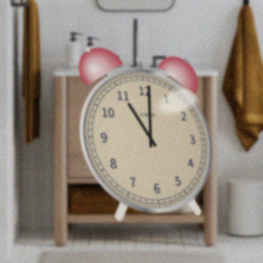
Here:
11 h 01 min
